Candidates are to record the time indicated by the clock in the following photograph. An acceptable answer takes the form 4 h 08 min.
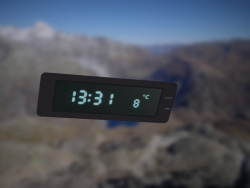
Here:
13 h 31 min
